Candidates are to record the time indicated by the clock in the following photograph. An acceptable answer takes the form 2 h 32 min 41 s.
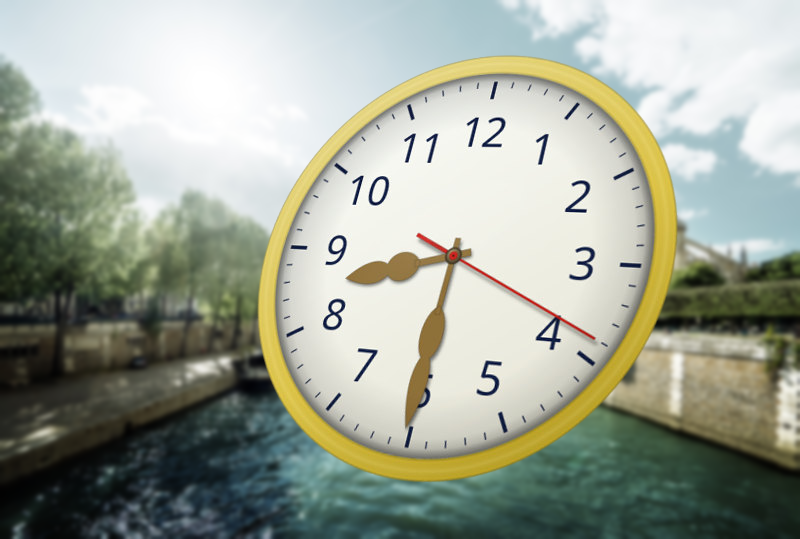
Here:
8 h 30 min 19 s
